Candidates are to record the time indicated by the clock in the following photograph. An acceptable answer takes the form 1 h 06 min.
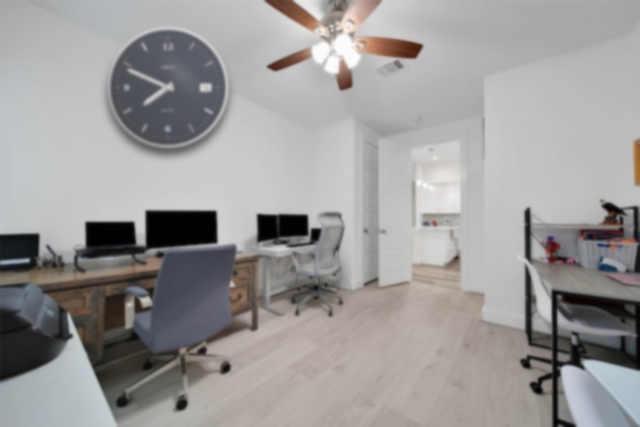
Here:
7 h 49 min
